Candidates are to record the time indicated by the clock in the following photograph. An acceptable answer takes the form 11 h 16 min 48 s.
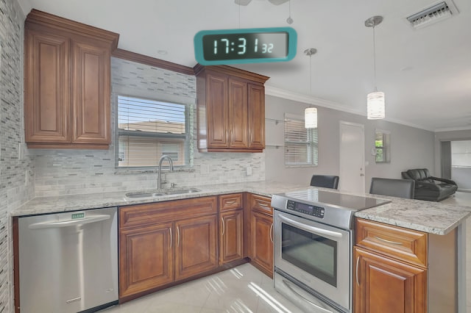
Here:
17 h 31 min 32 s
